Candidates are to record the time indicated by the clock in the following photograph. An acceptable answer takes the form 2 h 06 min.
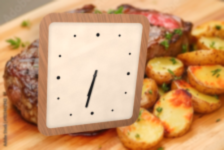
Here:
6 h 32 min
